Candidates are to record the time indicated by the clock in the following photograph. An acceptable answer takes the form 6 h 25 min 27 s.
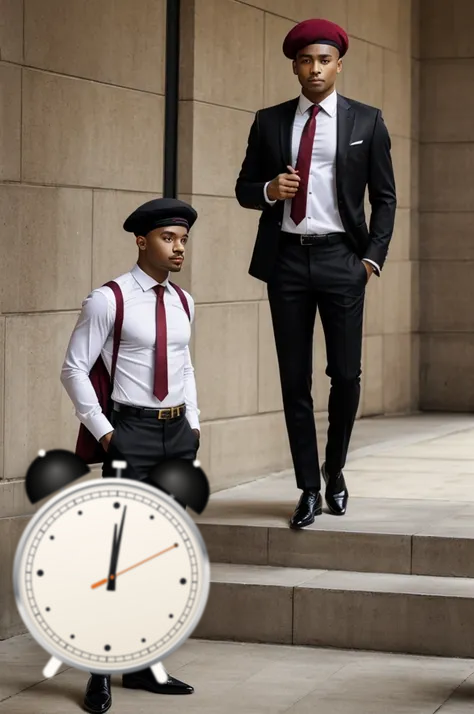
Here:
12 h 01 min 10 s
